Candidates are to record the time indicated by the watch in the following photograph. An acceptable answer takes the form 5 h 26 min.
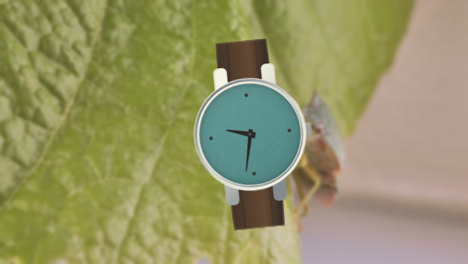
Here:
9 h 32 min
